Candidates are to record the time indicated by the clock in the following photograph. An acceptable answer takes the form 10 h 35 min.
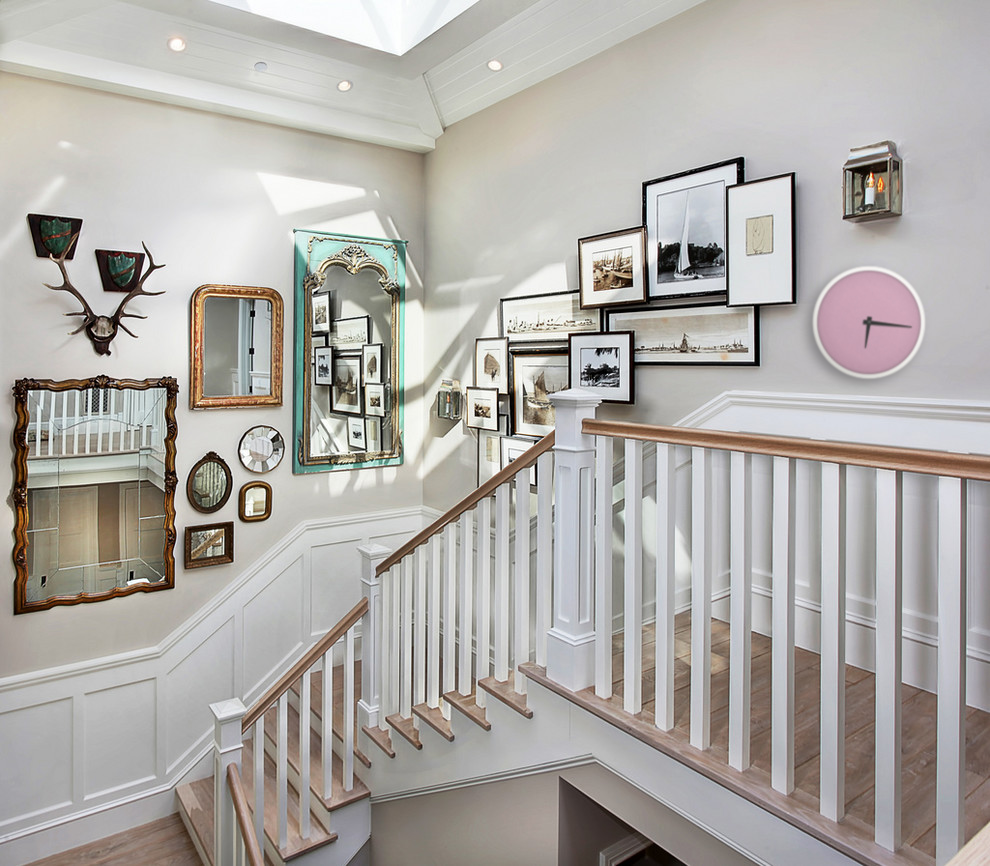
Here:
6 h 16 min
